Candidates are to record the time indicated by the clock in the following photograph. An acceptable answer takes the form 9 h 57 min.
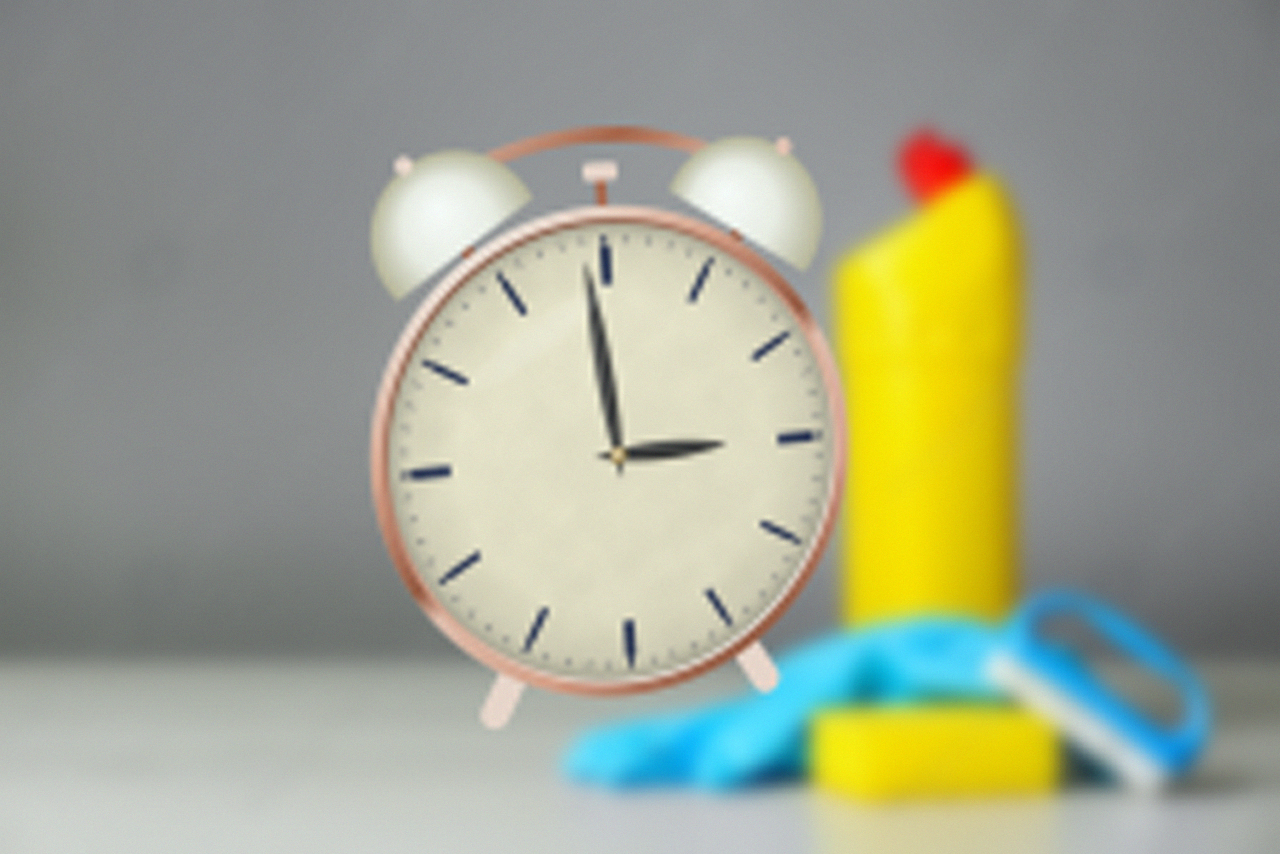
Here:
2 h 59 min
